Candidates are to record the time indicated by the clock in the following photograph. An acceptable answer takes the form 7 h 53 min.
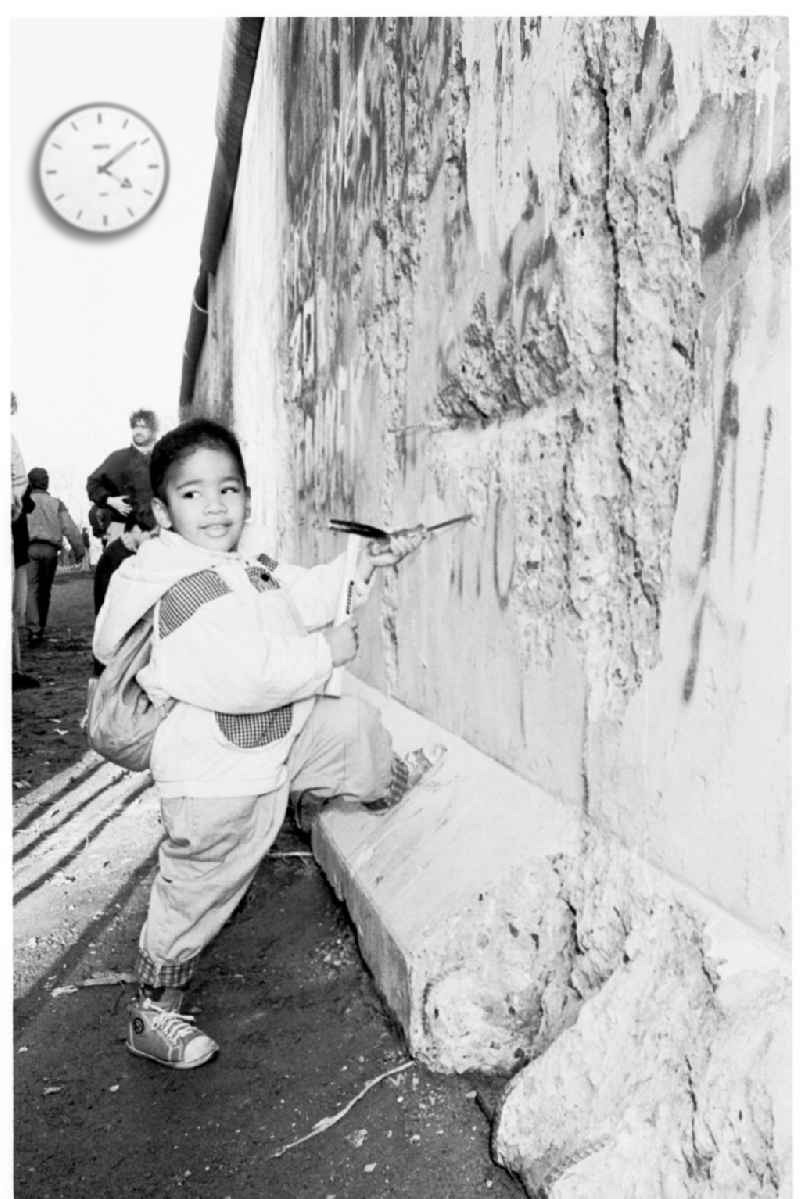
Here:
4 h 09 min
